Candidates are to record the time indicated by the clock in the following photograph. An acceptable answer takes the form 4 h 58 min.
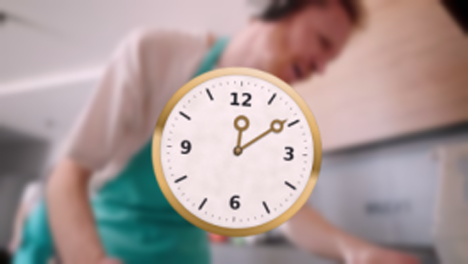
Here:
12 h 09 min
